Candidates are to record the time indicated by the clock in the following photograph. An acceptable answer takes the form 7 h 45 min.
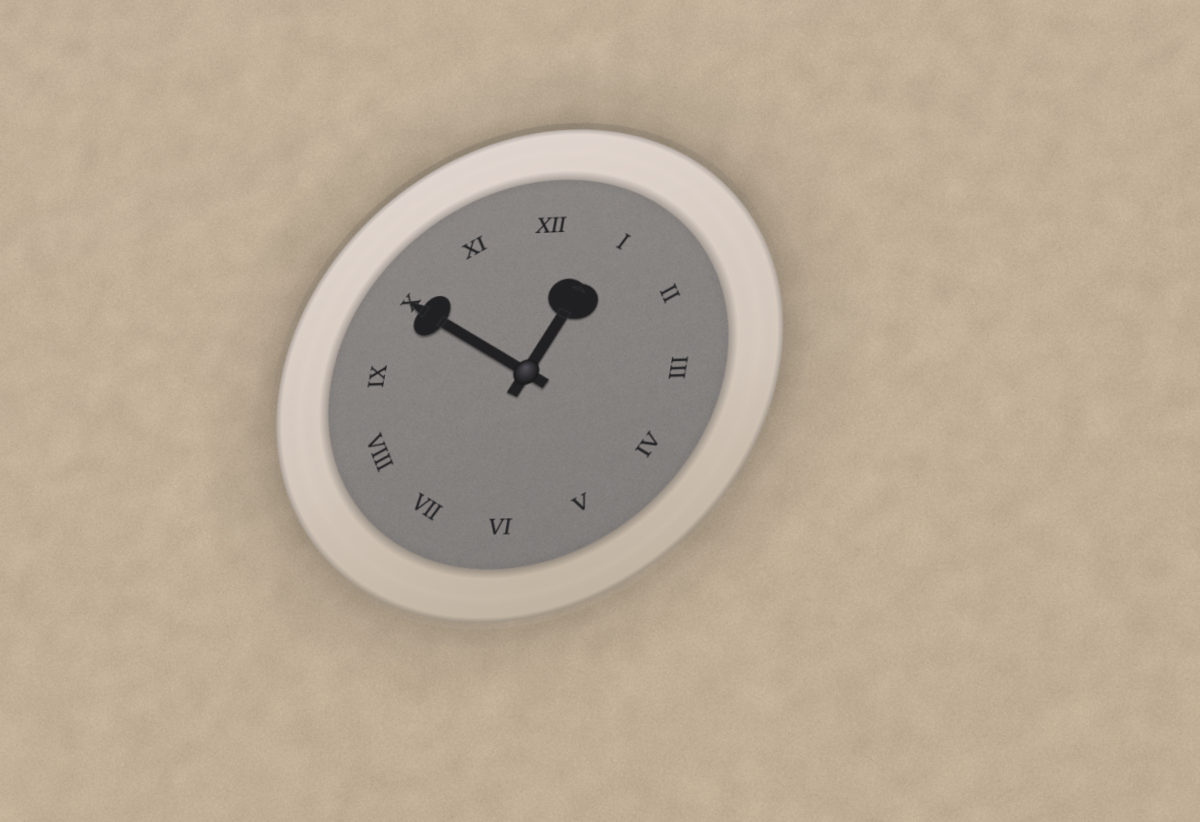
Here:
12 h 50 min
